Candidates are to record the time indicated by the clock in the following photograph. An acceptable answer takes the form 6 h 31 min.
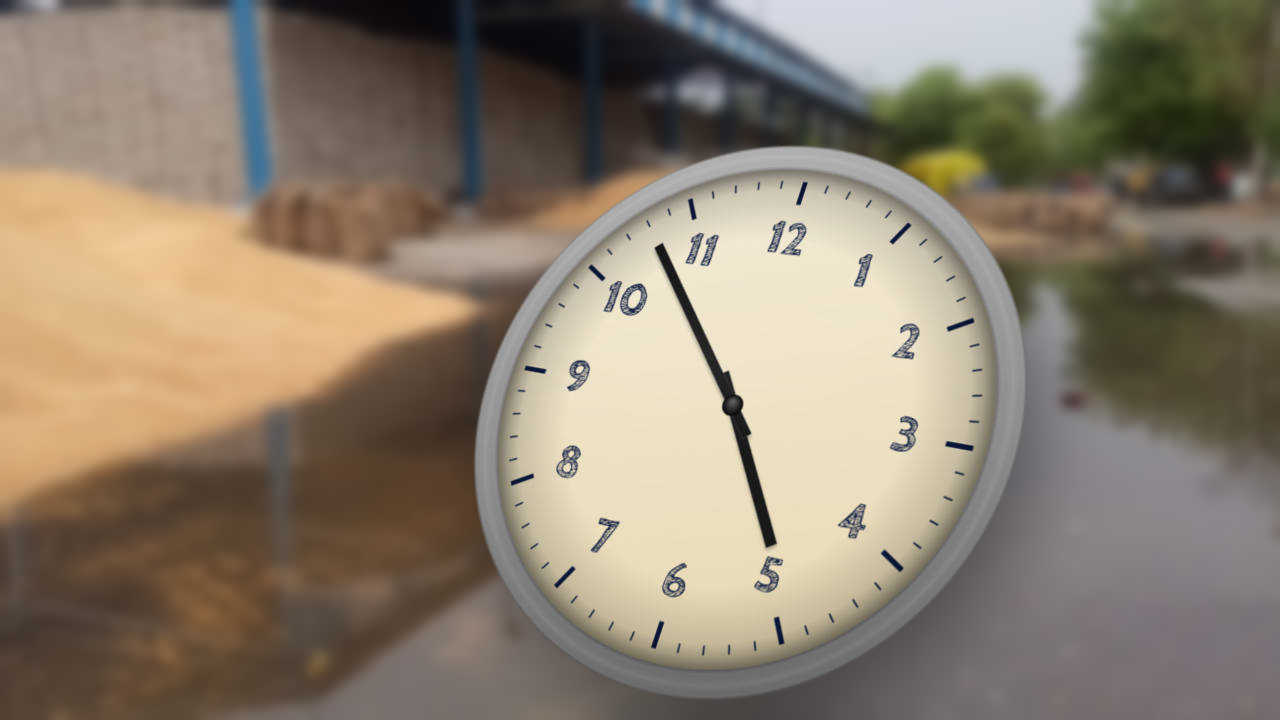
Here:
4 h 53 min
